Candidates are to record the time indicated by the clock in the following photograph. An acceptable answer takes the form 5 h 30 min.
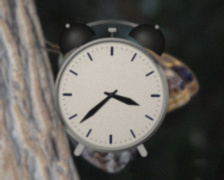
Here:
3 h 38 min
